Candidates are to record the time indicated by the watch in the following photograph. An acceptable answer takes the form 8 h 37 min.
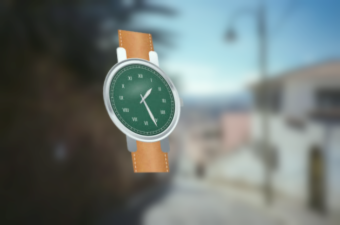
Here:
1 h 26 min
